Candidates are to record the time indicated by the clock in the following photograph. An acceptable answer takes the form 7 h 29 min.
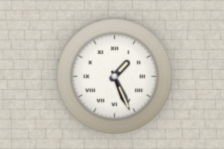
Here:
1 h 26 min
